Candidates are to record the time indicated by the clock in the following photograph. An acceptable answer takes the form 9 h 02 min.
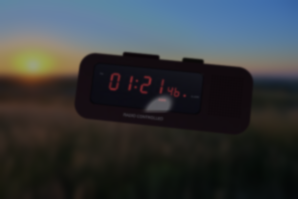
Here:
1 h 21 min
